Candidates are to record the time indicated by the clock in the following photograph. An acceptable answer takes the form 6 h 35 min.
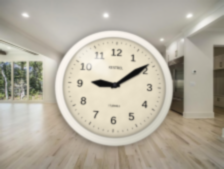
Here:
9 h 09 min
